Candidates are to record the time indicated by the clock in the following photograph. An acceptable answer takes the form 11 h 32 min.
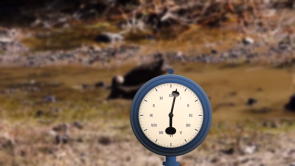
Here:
6 h 02 min
